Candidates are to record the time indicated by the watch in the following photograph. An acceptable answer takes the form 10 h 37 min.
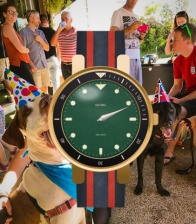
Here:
2 h 11 min
